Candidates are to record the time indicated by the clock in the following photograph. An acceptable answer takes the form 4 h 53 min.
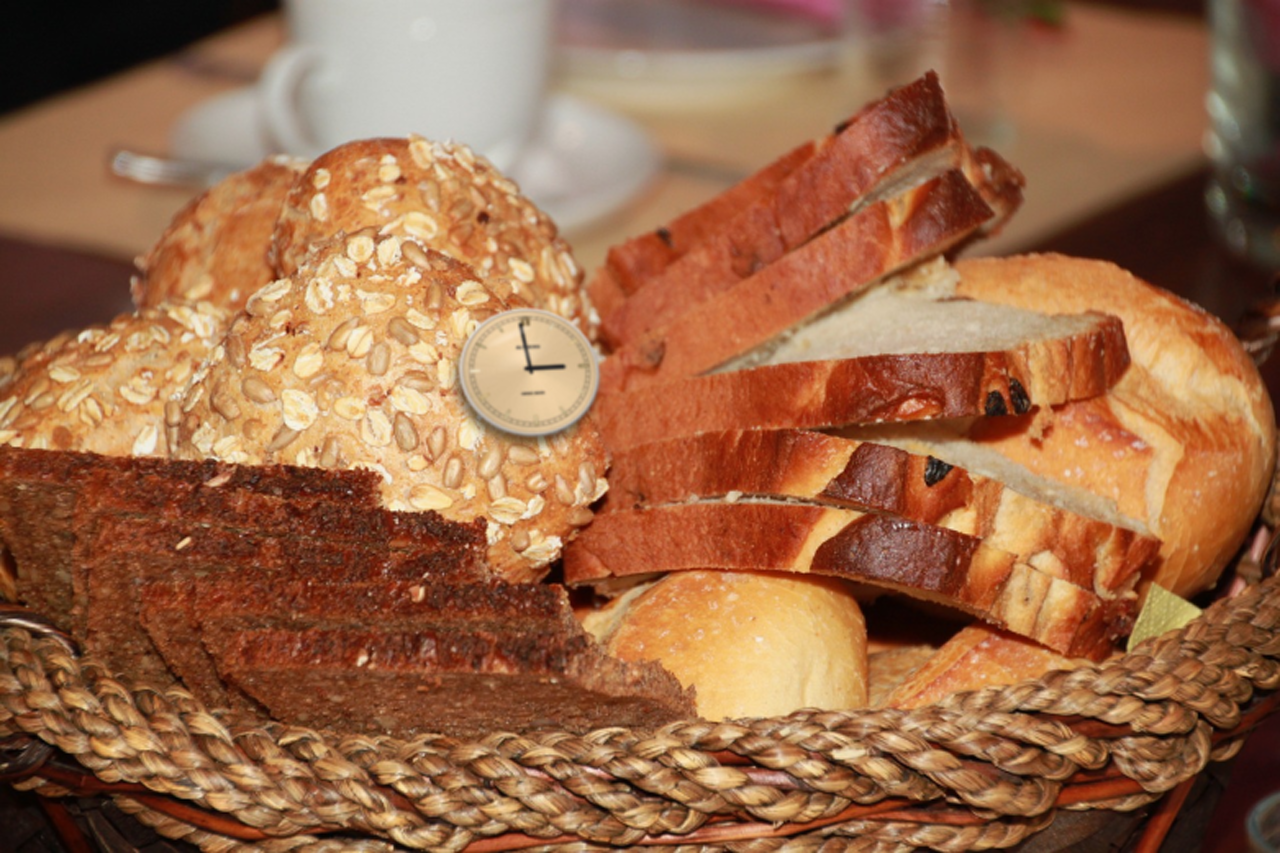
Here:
2 h 59 min
